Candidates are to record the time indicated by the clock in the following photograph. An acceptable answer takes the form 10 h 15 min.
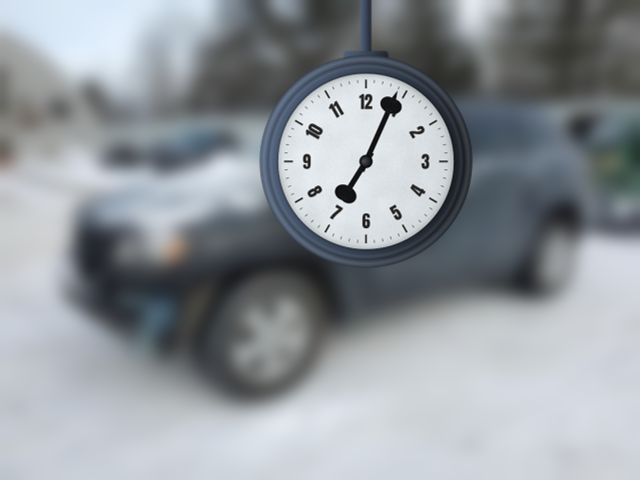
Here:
7 h 04 min
